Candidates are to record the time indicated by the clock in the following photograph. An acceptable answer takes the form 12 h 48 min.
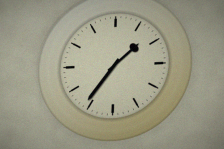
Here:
1 h 36 min
